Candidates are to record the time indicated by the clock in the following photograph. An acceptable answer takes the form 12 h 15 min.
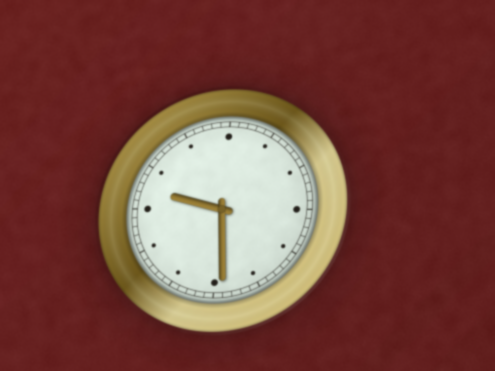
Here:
9 h 29 min
